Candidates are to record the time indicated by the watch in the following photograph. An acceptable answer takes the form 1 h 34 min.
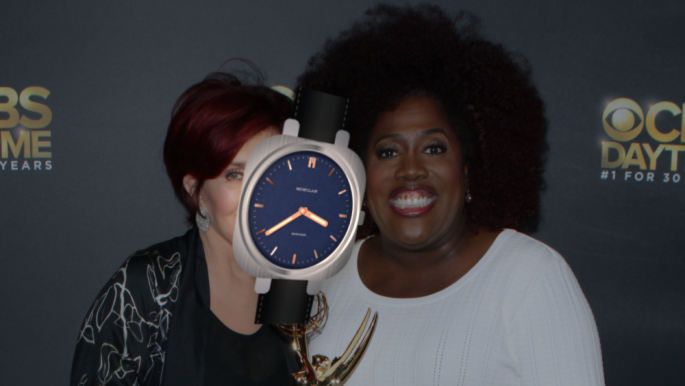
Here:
3 h 39 min
